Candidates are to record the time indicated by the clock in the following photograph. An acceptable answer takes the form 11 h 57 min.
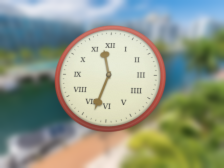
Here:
11 h 33 min
